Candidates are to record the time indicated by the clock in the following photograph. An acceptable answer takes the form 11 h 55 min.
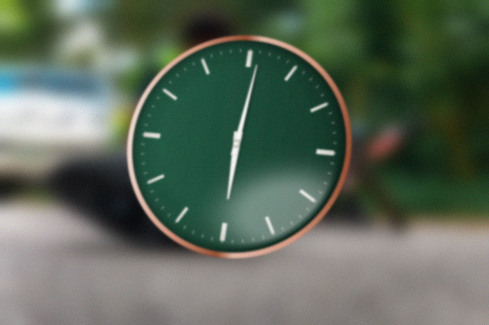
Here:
6 h 01 min
